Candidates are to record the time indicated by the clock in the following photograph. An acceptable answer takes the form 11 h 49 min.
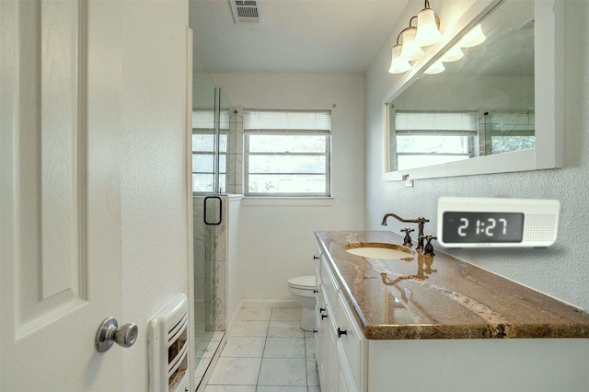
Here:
21 h 27 min
